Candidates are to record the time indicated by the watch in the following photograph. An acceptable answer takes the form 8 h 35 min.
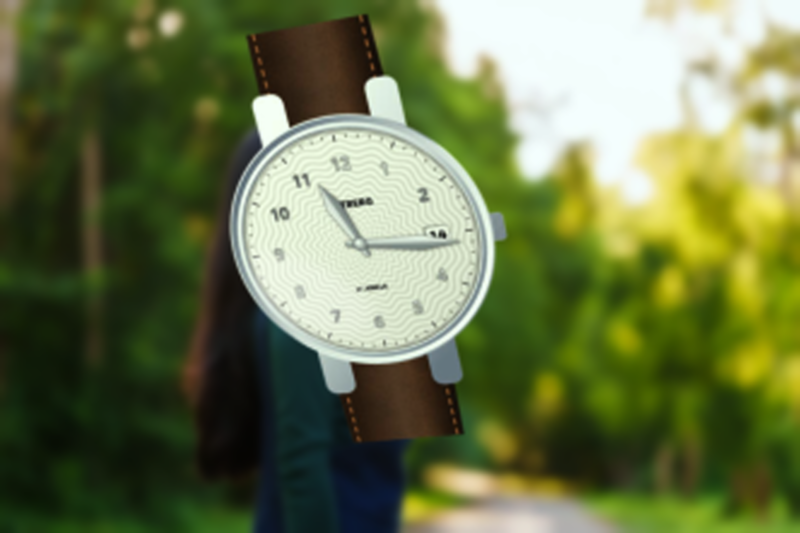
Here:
11 h 16 min
